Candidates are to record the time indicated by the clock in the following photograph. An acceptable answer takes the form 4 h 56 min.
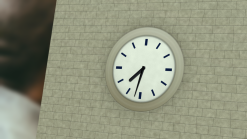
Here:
7 h 32 min
